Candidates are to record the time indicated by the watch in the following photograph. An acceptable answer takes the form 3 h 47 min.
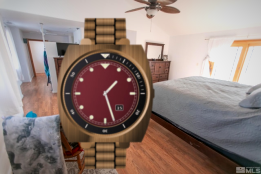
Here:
1 h 27 min
